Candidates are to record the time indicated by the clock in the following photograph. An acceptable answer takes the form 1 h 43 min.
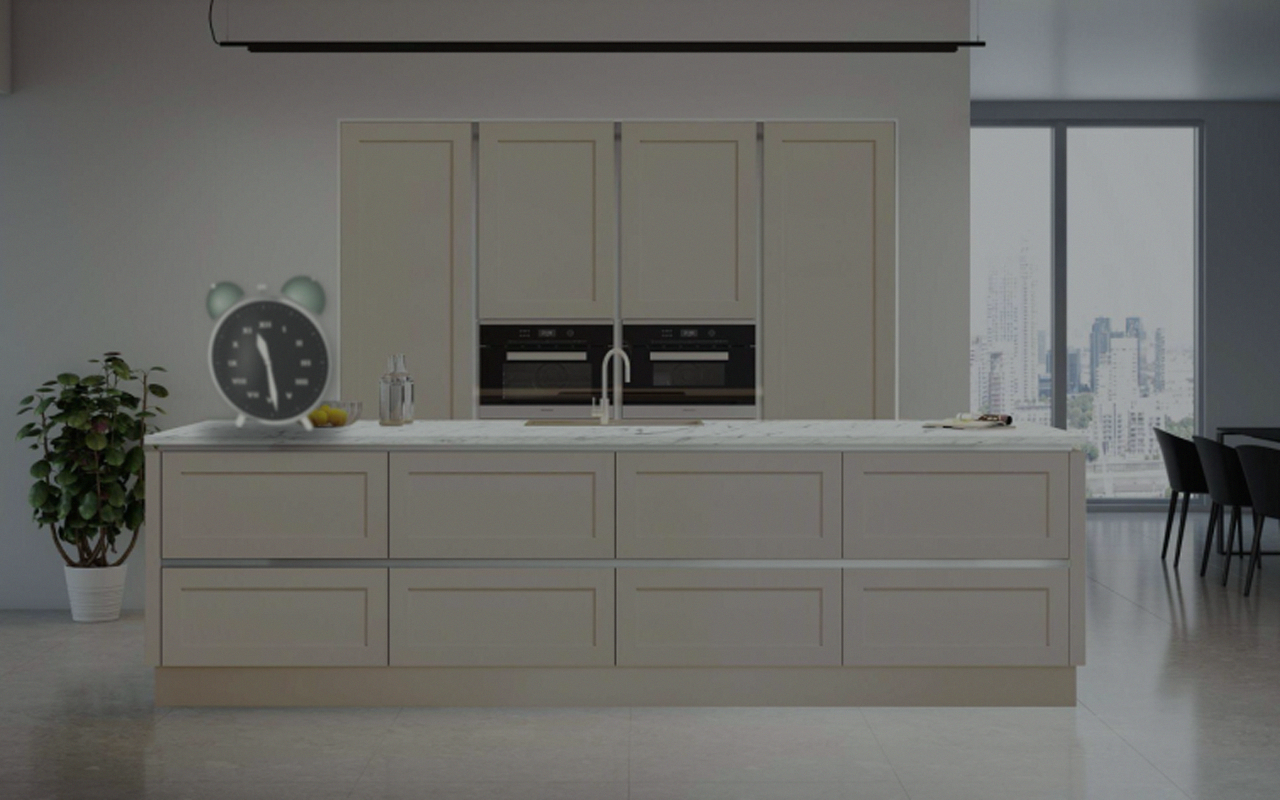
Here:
11 h 29 min
